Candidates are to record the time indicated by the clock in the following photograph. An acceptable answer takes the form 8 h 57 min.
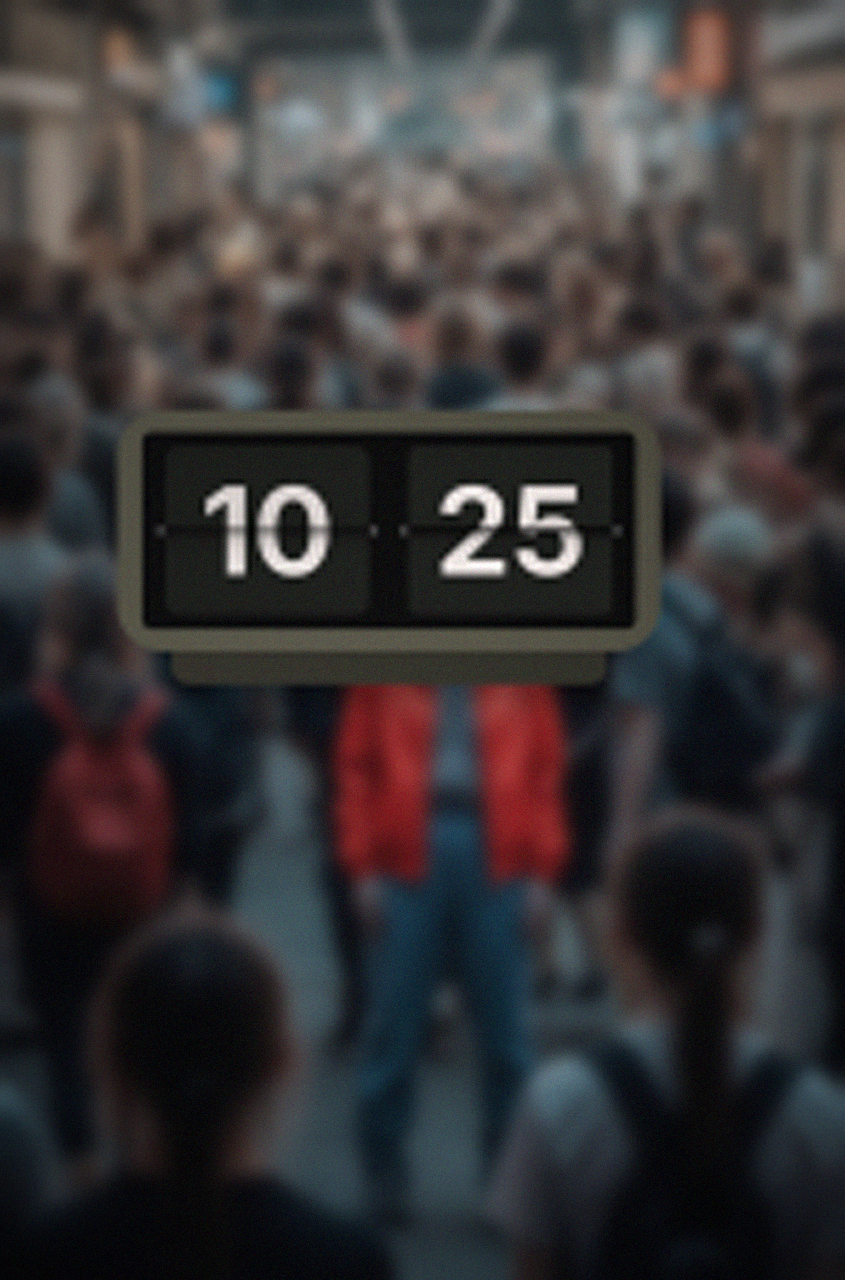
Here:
10 h 25 min
